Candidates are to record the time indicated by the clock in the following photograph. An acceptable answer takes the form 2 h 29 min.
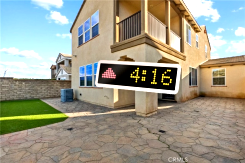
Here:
4 h 16 min
